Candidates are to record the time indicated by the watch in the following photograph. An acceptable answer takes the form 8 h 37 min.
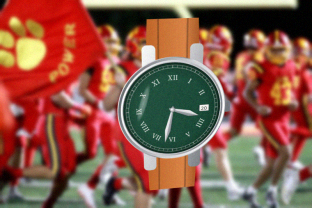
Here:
3 h 32 min
